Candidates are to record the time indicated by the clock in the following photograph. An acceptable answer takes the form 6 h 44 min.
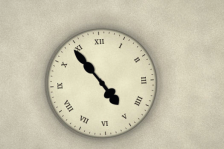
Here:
4 h 54 min
